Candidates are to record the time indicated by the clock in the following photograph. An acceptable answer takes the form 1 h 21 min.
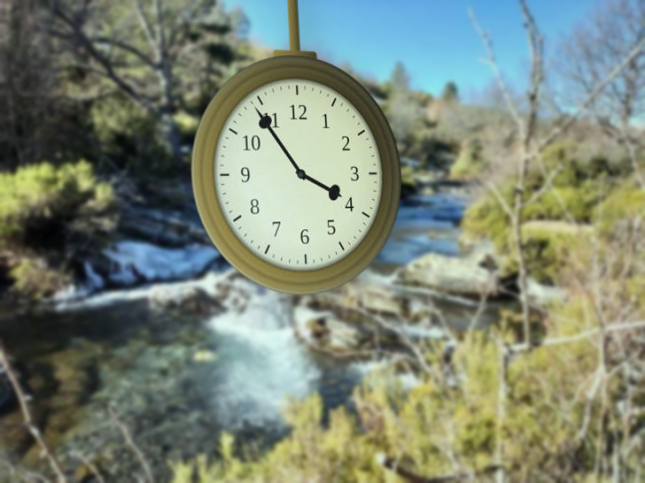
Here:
3 h 54 min
